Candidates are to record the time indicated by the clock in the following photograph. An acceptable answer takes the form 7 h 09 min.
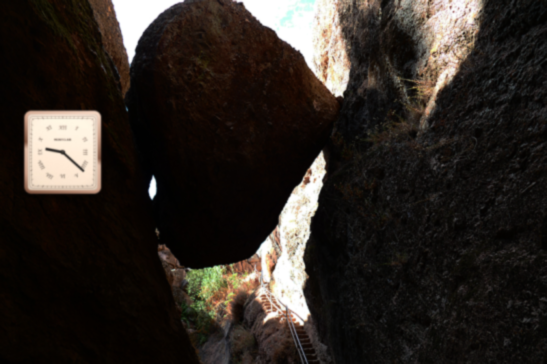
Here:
9 h 22 min
